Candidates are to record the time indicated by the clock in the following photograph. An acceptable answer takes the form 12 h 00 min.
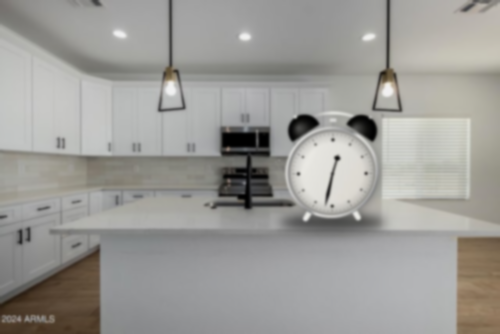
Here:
12 h 32 min
